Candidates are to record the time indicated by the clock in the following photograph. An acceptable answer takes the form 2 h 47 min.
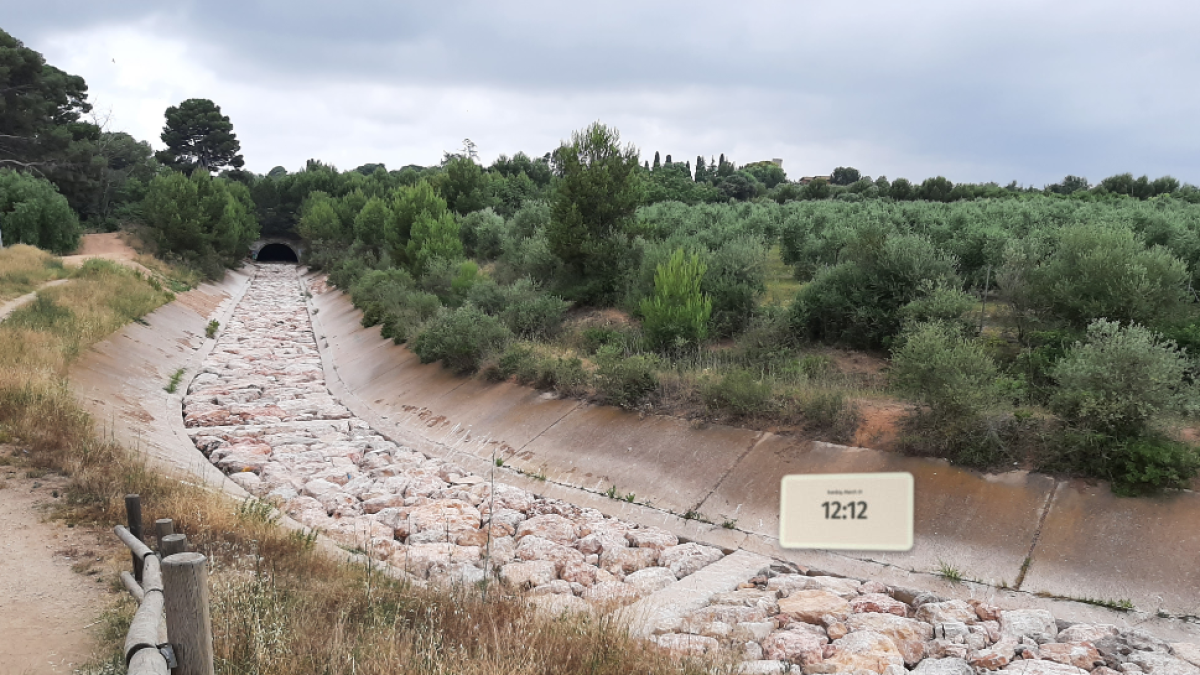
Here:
12 h 12 min
